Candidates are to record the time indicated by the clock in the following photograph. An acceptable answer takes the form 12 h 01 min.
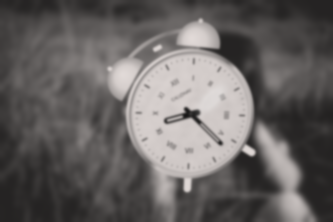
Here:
9 h 27 min
